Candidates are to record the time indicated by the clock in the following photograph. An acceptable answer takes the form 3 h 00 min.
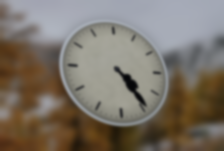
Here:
4 h 24 min
